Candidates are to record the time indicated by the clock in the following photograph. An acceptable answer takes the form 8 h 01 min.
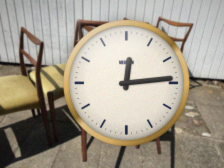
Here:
12 h 14 min
